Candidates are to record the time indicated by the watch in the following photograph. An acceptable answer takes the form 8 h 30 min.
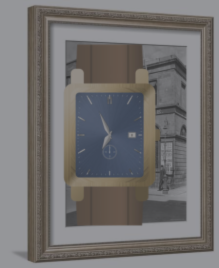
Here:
6 h 56 min
